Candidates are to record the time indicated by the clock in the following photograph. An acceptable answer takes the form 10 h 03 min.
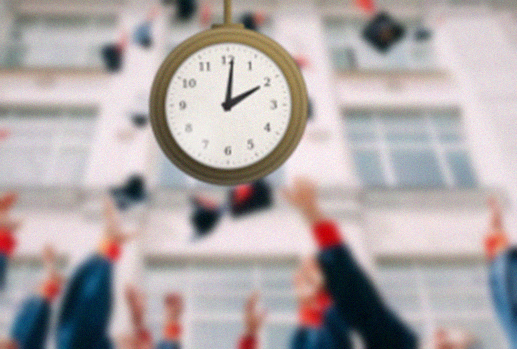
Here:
2 h 01 min
